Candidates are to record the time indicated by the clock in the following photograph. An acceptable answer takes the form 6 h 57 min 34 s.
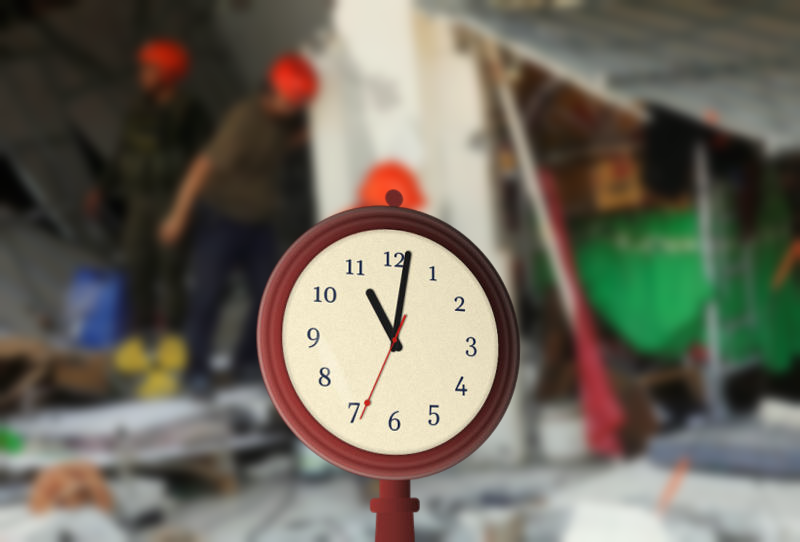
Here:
11 h 01 min 34 s
